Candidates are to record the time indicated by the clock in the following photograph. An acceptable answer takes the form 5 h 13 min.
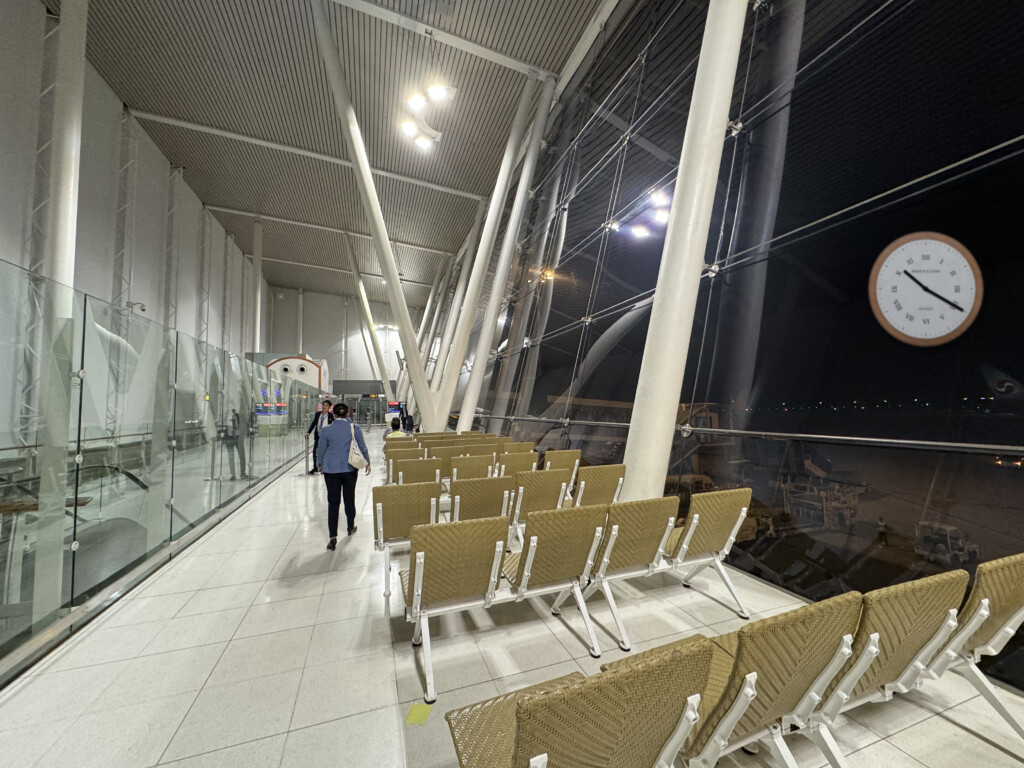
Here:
10 h 20 min
